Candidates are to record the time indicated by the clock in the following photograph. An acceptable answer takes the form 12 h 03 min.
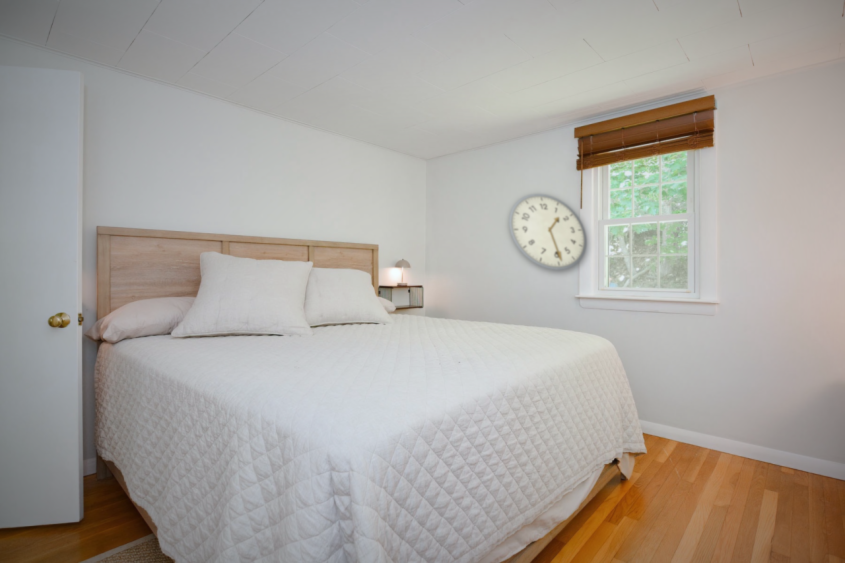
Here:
1 h 29 min
